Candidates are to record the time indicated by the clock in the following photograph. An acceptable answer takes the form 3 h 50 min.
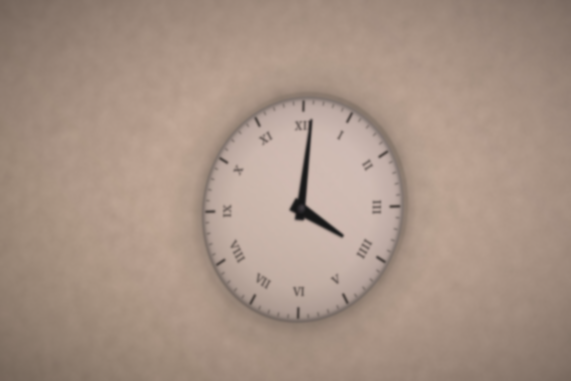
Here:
4 h 01 min
